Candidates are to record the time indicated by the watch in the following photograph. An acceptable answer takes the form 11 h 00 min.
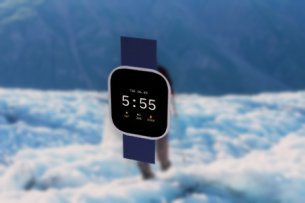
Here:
5 h 55 min
